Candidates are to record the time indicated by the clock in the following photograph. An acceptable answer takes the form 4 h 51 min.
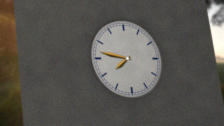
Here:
7 h 47 min
